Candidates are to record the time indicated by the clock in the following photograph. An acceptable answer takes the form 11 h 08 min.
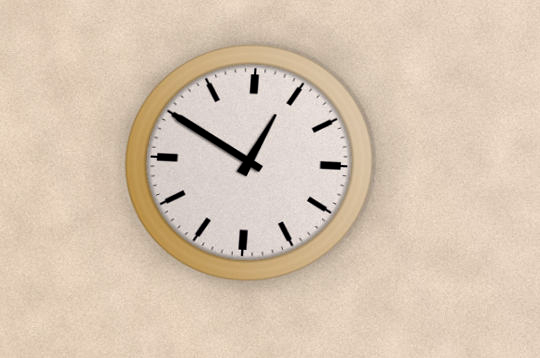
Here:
12 h 50 min
